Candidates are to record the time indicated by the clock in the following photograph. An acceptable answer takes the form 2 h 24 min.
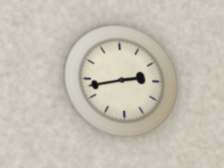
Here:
2 h 43 min
